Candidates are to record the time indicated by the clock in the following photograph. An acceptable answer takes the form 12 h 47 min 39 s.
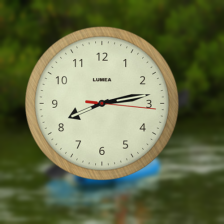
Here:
8 h 13 min 16 s
